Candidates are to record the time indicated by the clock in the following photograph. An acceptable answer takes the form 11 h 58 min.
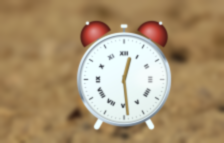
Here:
12 h 29 min
